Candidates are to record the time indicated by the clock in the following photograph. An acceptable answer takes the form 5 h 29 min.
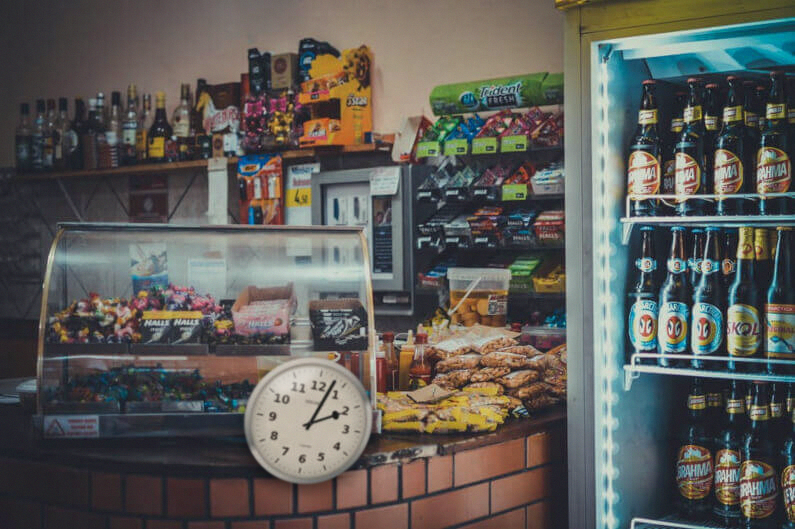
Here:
2 h 03 min
